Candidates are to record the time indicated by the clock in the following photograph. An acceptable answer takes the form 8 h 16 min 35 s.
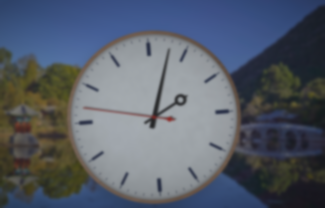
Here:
2 h 02 min 47 s
